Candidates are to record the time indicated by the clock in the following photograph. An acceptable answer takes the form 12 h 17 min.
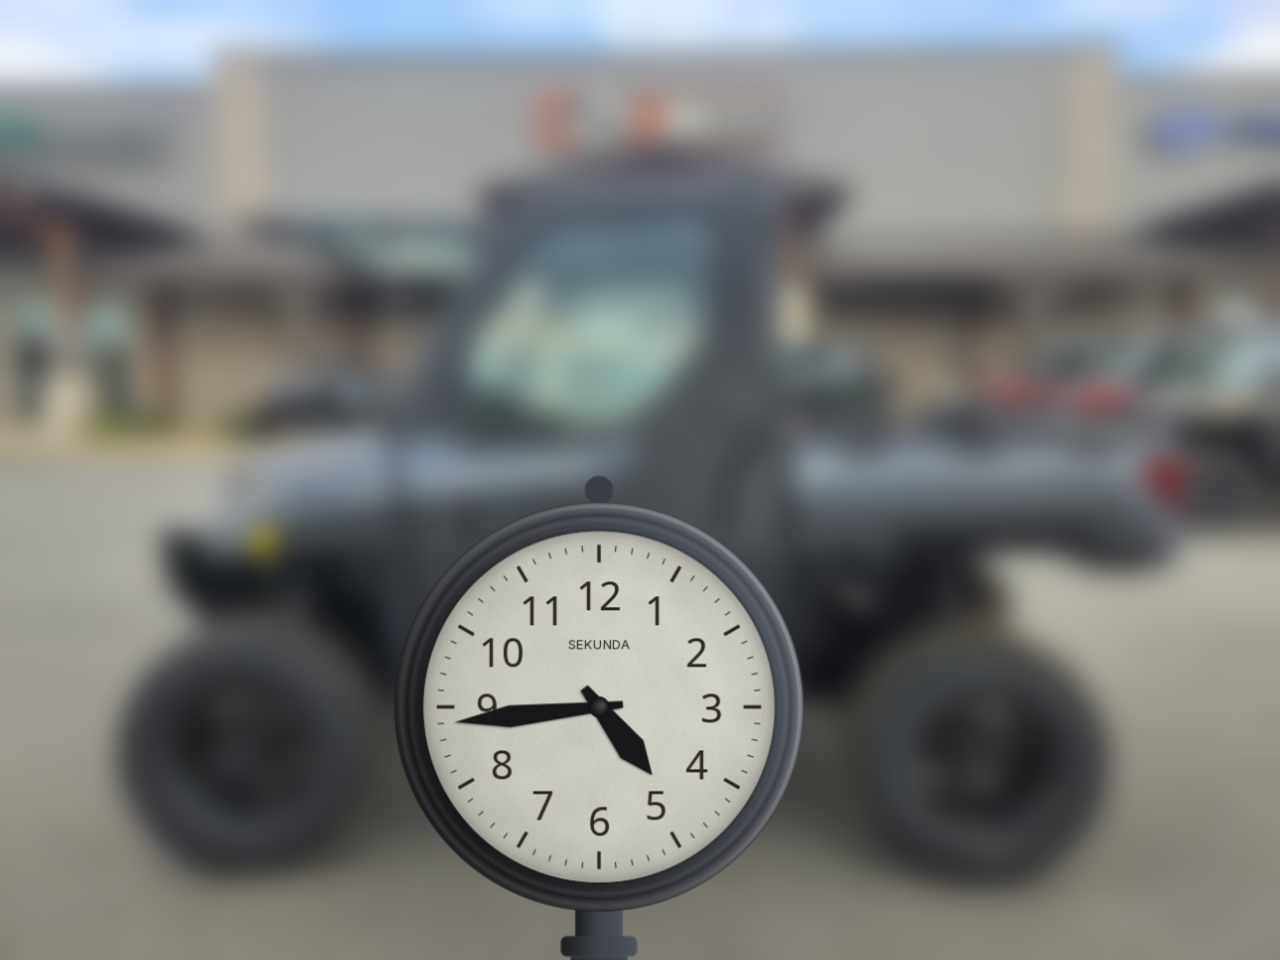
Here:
4 h 44 min
